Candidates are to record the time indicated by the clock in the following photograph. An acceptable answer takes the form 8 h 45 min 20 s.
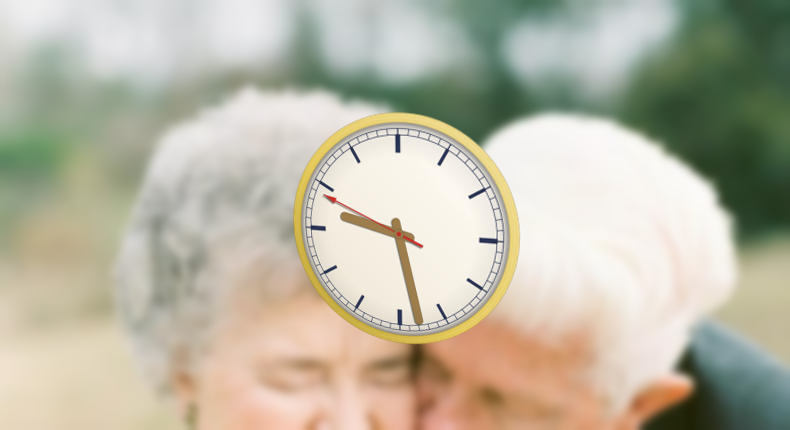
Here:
9 h 27 min 49 s
